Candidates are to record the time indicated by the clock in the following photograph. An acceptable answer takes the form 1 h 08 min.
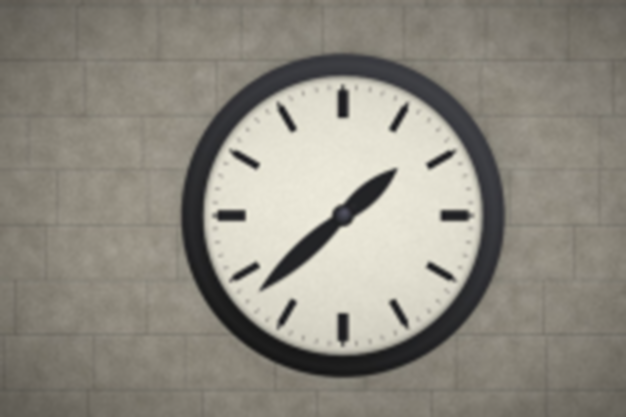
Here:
1 h 38 min
